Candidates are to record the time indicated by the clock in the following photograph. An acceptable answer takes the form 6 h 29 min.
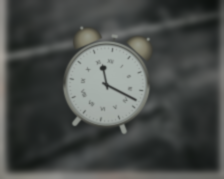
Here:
11 h 18 min
